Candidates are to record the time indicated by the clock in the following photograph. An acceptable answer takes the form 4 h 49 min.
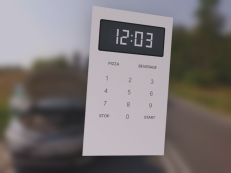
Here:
12 h 03 min
